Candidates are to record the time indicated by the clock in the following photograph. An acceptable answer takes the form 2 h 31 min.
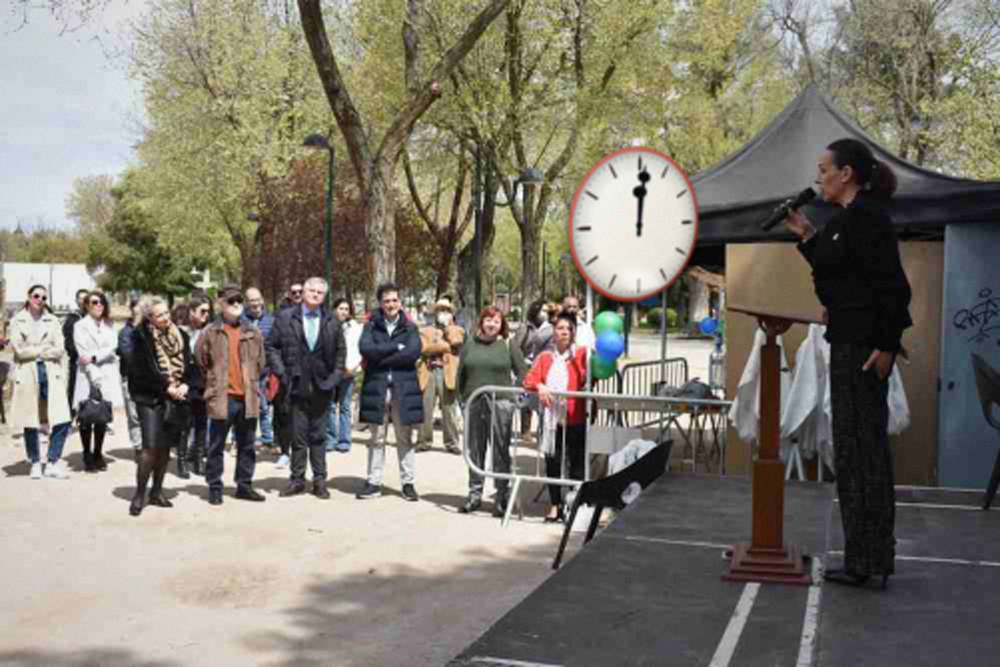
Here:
12 h 01 min
